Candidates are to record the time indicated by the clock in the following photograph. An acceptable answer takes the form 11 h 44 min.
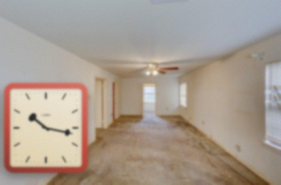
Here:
10 h 17 min
